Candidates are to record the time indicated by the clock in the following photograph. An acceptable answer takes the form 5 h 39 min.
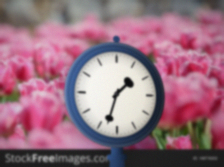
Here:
1 h 33 min
